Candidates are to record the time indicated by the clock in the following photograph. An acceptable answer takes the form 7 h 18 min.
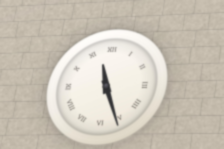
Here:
11 h 26 min
